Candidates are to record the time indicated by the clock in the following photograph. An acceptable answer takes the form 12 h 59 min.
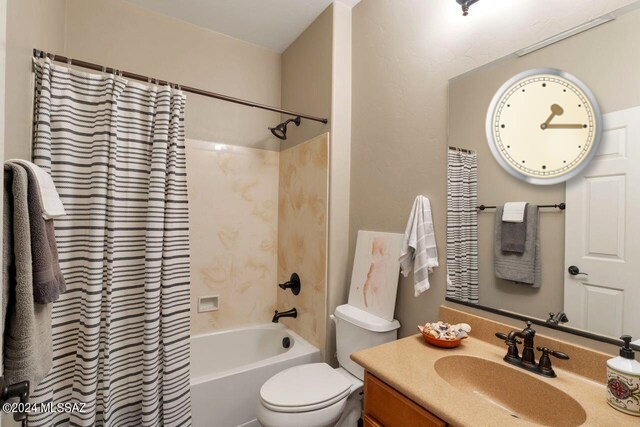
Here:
1 h 15 min
